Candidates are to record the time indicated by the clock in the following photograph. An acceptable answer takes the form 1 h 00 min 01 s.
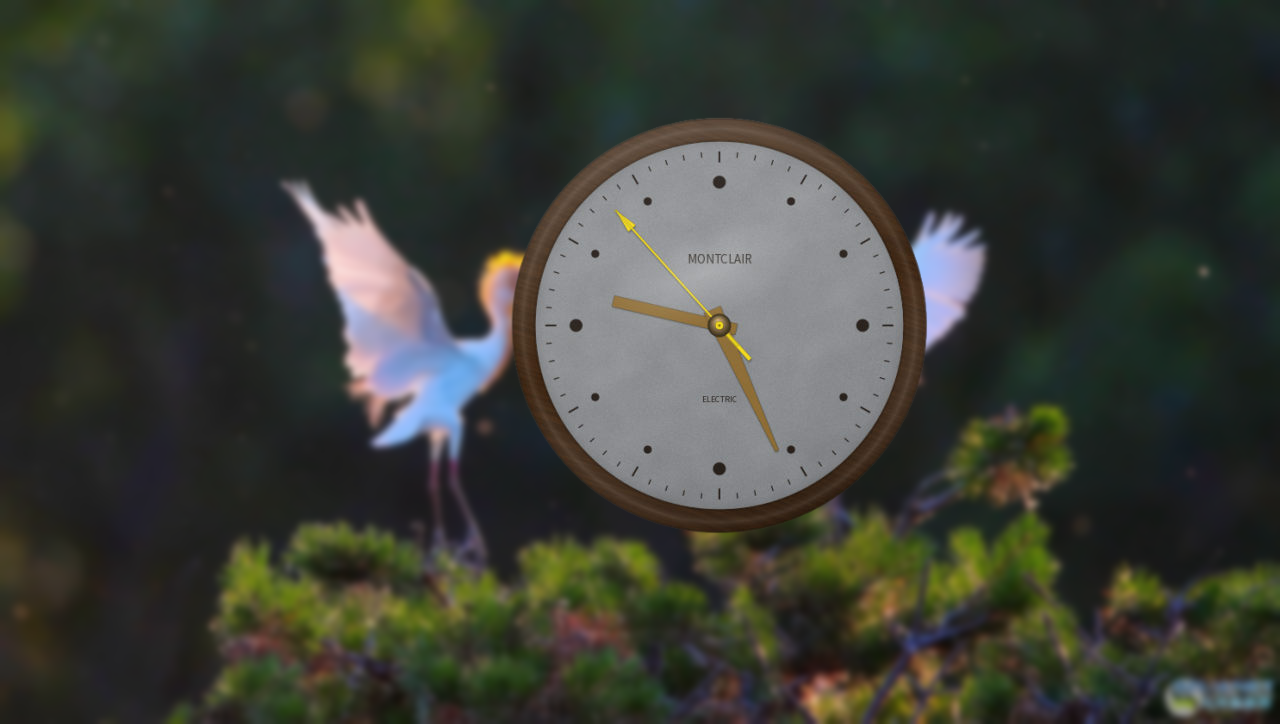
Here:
9 h 25 min 53 s
